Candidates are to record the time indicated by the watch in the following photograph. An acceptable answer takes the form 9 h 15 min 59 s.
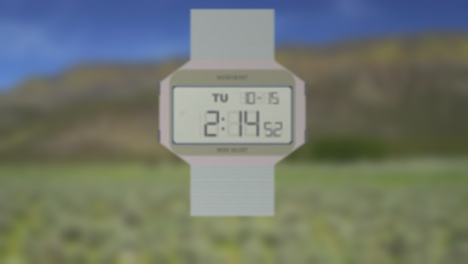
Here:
2 h 14 min 52 s
